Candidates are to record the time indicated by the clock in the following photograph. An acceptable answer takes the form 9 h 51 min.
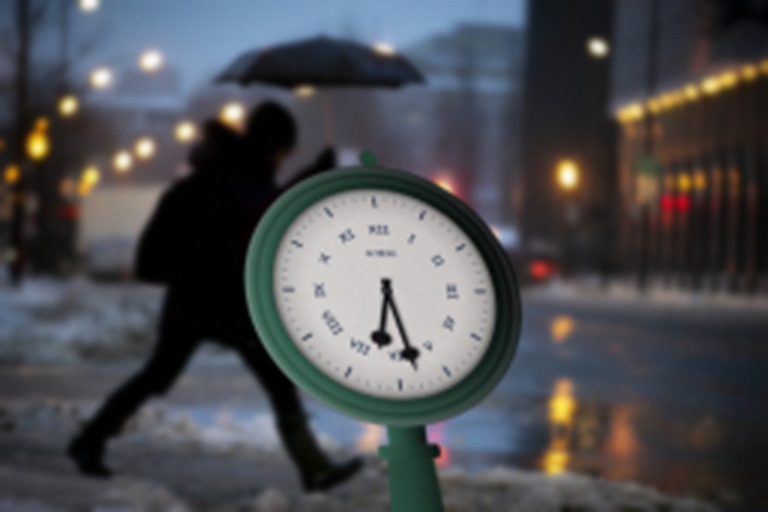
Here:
6 h 28 min
